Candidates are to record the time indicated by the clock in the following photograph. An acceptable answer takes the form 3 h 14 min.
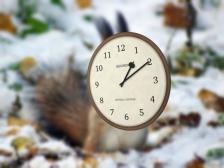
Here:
1 h 10 min
